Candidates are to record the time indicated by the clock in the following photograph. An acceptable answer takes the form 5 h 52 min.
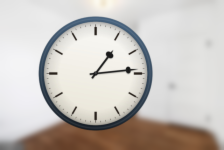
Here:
1 h 14 min
